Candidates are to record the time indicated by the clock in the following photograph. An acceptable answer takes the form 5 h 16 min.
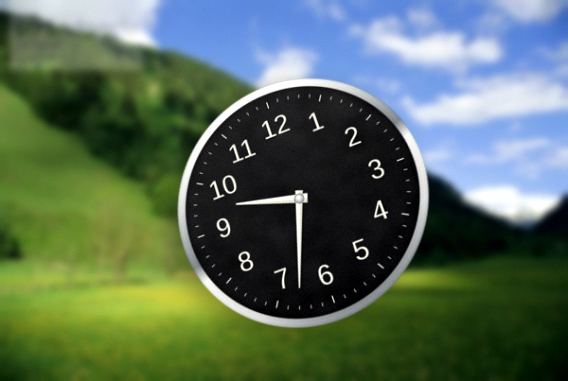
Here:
9 h 33 min
